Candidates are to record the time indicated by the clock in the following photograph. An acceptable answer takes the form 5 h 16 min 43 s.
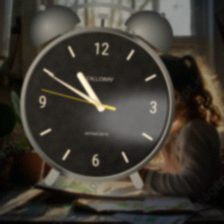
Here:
10 h 49 min 47 s
